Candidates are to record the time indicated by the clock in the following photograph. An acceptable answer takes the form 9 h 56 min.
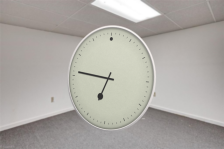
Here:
6 h 46 min
